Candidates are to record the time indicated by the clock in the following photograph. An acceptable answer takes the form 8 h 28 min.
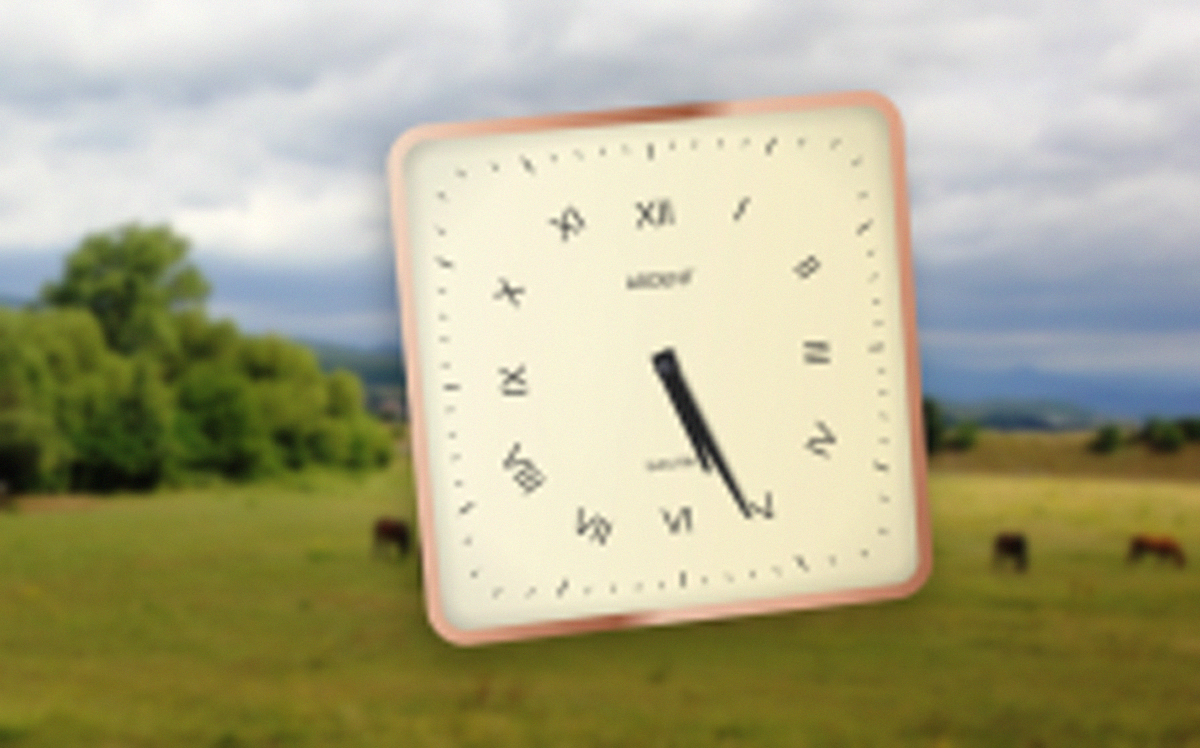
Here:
5 h 26 min
